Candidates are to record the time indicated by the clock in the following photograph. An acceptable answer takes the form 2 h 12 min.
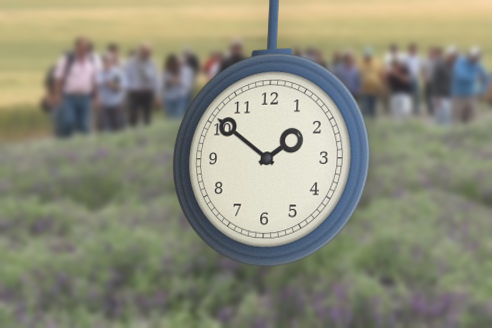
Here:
1 h 51 min
